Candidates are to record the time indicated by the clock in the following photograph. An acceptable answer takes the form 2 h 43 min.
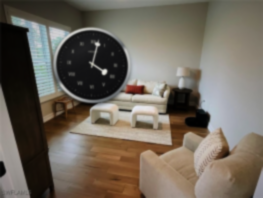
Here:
4 h 02 min
